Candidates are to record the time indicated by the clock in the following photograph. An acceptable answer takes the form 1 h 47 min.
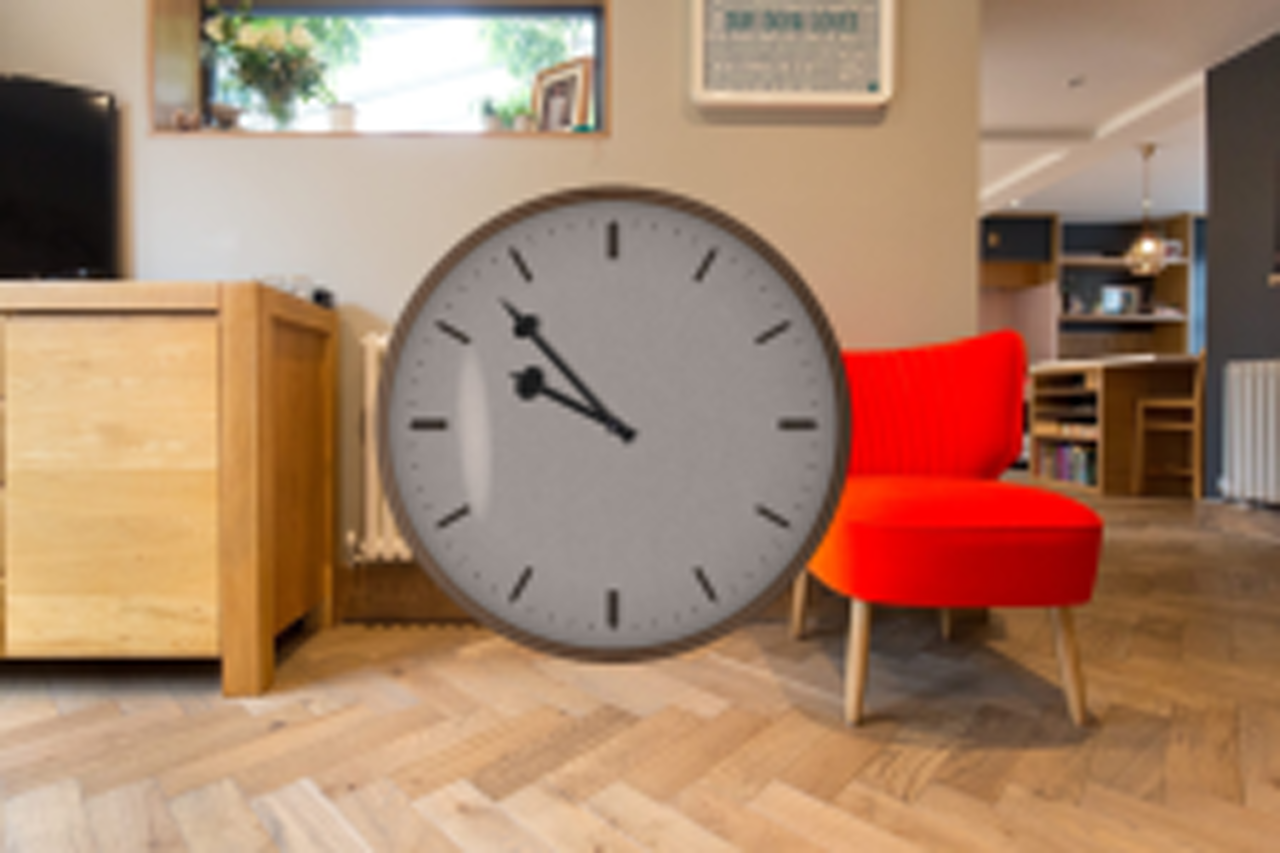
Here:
9 h 53 min
